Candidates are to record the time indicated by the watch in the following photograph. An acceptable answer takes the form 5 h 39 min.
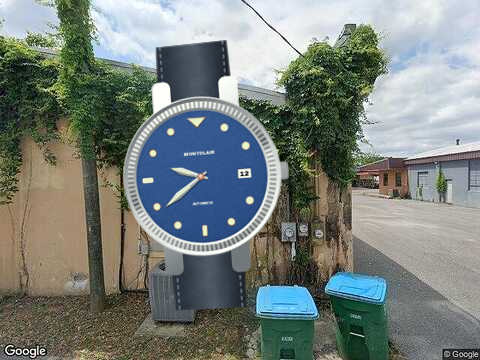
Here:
9 h 39 min
